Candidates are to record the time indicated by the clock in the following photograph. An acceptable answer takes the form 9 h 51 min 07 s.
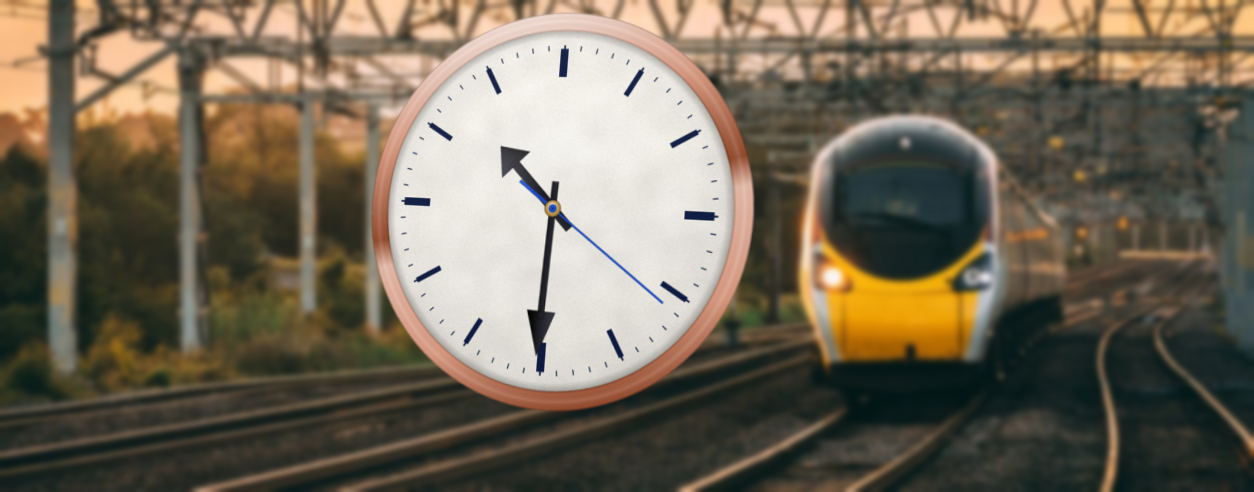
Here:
10 h 30 min 21 s
